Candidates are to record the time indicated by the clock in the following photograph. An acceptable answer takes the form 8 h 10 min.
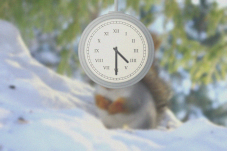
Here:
4 h 30 min
